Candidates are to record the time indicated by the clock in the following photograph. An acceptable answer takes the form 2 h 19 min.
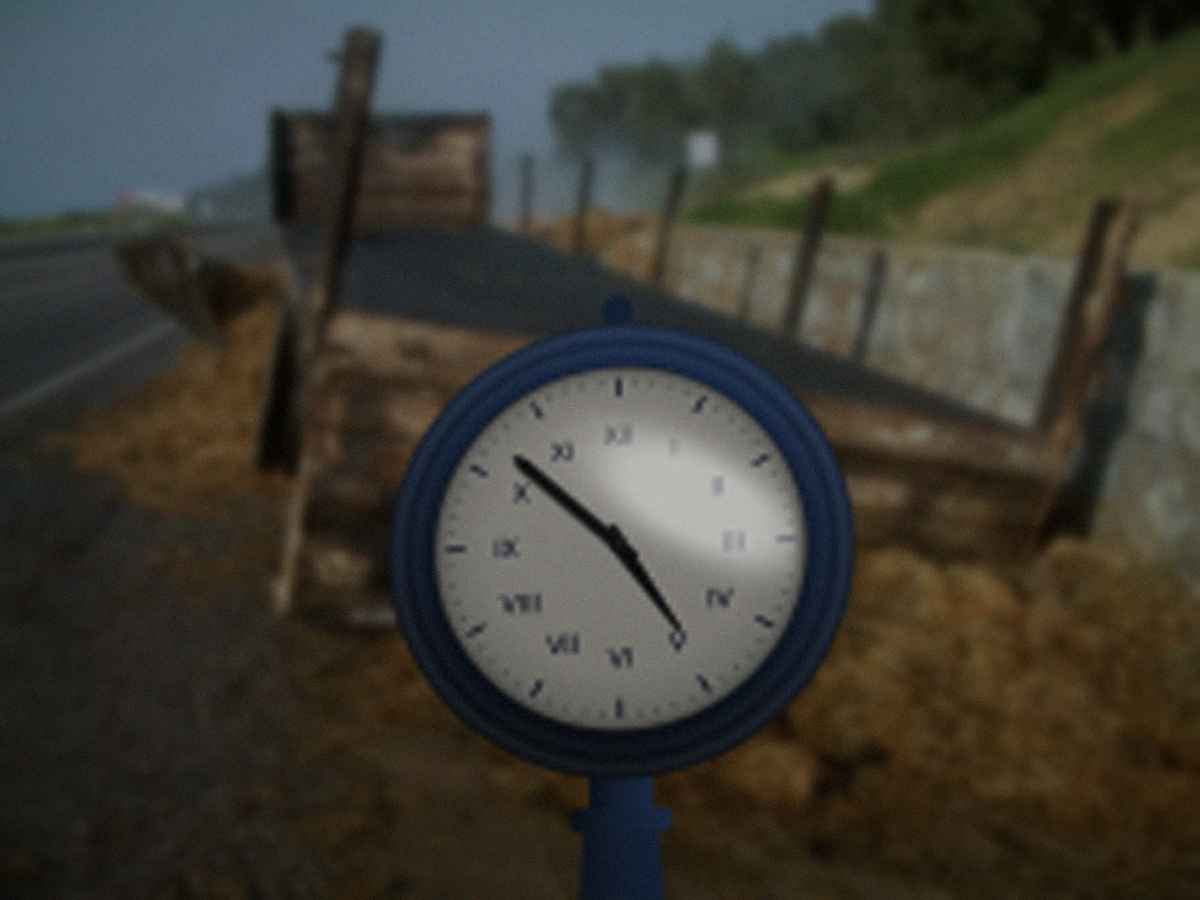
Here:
4 h 52 min
